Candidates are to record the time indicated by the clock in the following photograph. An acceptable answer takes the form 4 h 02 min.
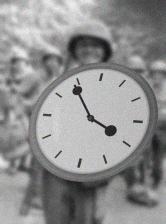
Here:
3 h 54 min
